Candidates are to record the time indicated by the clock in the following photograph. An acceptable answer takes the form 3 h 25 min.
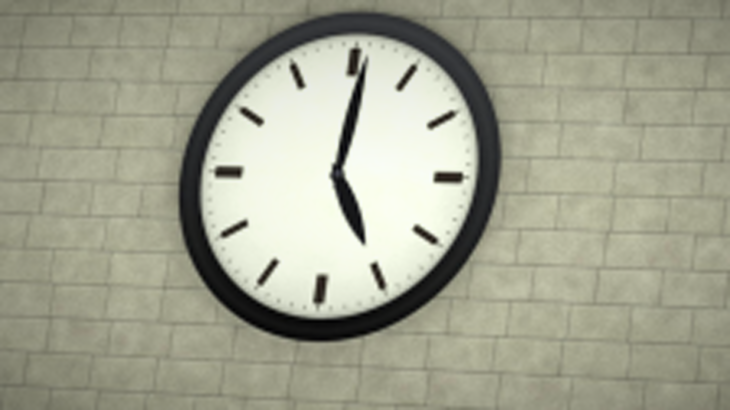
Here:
5 h 01 min
